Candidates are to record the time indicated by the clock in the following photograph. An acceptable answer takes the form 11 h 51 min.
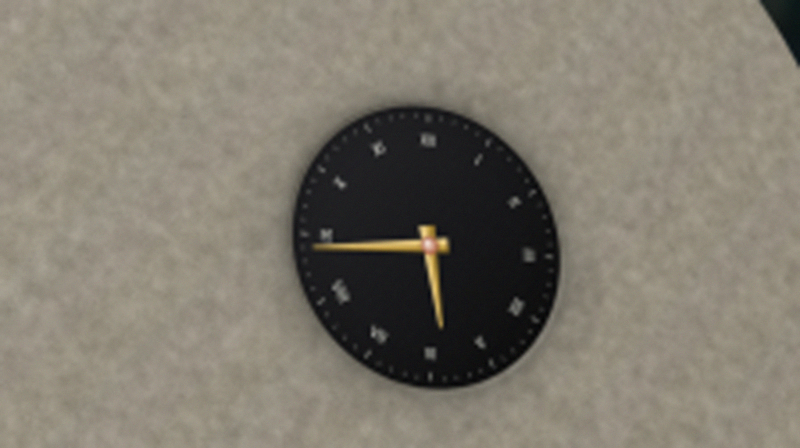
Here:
5 h 44 min
